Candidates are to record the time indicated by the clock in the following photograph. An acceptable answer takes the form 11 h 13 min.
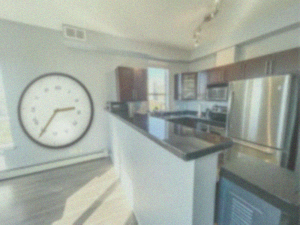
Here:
2 h 35 min
